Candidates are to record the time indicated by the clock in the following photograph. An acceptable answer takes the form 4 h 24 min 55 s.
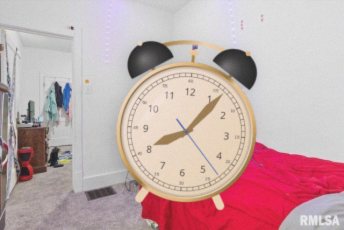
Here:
8 h 06 min 23 s
